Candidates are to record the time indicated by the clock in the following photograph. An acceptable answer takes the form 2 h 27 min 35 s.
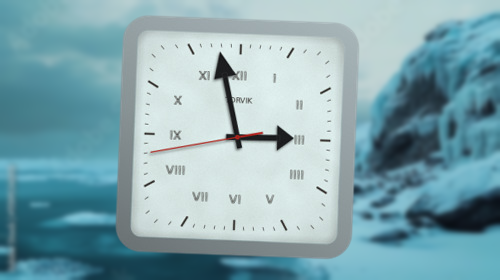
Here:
2 h 57 min 43 s
